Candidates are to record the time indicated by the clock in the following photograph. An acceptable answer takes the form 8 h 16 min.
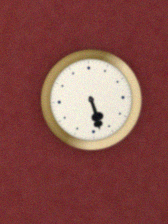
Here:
5 h 28 min
